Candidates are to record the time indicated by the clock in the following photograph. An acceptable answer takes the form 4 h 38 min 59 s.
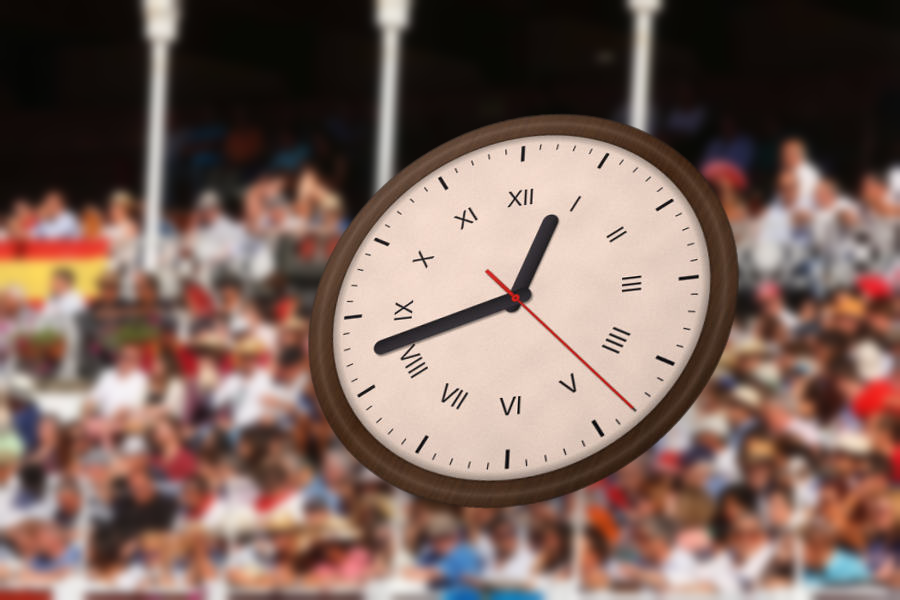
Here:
12 h 42 min 23 s
